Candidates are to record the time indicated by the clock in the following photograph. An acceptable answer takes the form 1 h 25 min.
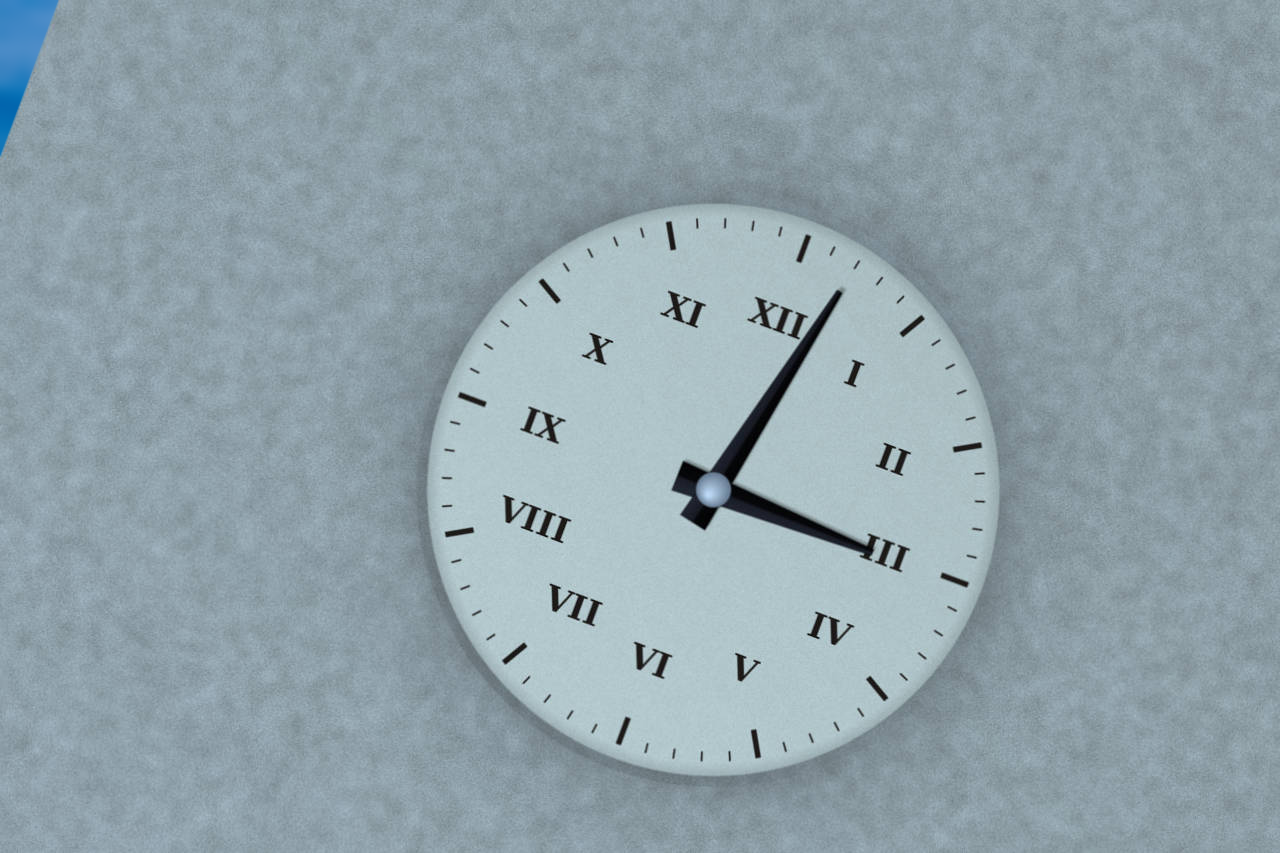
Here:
3 h 02 min
